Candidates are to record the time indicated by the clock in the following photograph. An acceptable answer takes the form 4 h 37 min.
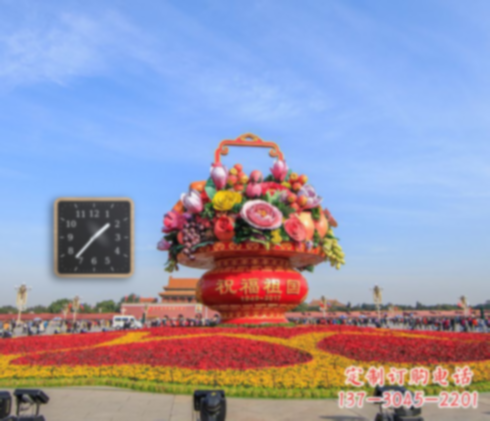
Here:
1 h 37 min
